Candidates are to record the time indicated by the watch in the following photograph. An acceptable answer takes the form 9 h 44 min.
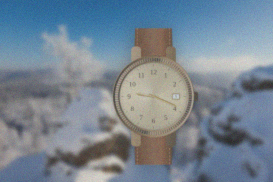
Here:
9 h 19 min
